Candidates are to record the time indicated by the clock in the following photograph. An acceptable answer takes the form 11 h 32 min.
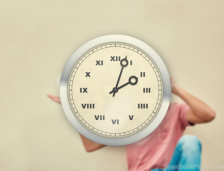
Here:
2 h 03 min
